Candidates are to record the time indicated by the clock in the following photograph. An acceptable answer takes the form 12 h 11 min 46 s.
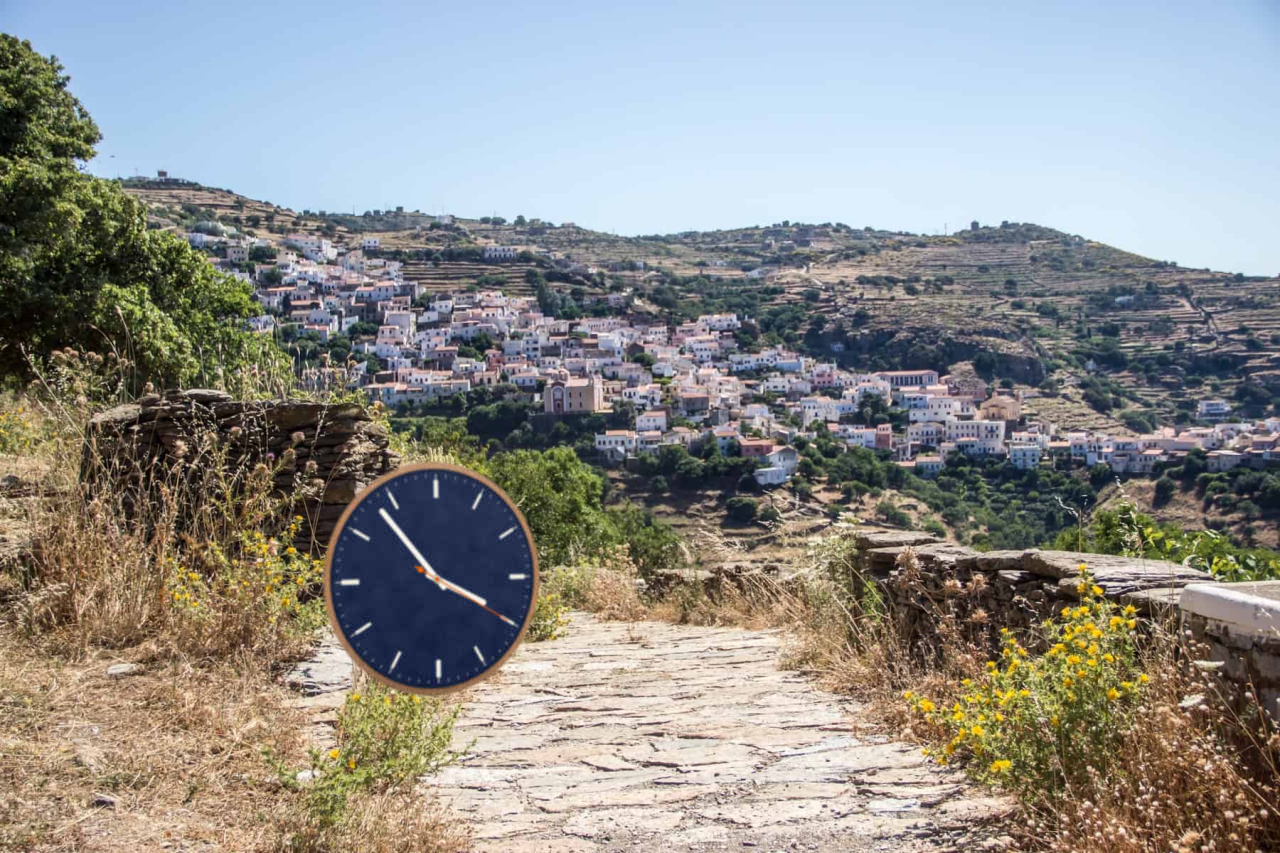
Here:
3 h 53 min 20 s
